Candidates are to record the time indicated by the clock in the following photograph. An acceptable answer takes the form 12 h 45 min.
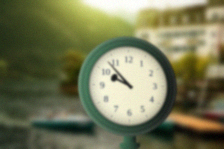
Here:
9 h 53 min
